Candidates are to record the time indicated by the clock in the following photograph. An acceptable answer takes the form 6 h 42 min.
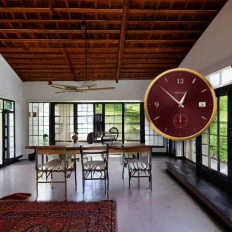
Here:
12 h 52 min
